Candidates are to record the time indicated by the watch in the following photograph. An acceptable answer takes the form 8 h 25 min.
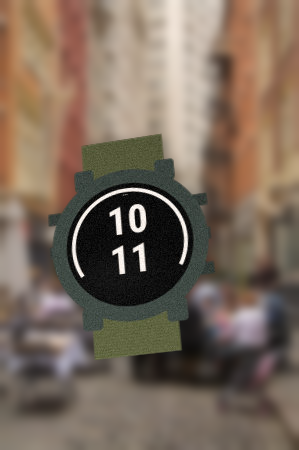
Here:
10 h 11 min
